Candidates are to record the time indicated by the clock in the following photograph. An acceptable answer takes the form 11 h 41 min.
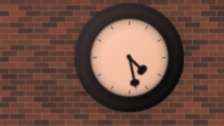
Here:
4 h 28 min
